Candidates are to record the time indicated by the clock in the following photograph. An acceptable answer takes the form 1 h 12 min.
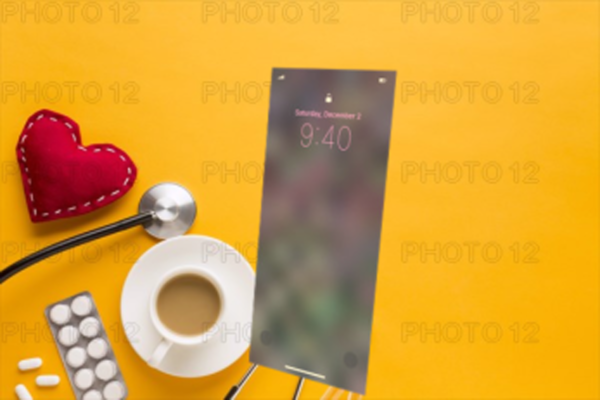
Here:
9 h 40 min
